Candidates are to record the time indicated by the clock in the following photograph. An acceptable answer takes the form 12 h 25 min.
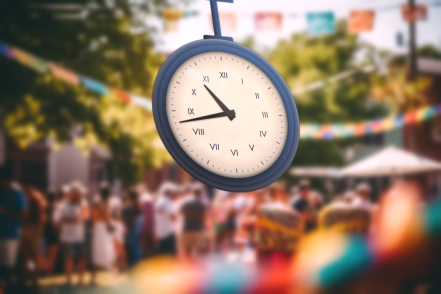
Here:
10 h 43 min
